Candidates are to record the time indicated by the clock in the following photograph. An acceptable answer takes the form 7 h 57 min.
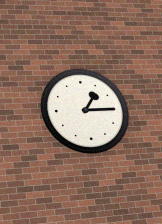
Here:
1 h 15 min
